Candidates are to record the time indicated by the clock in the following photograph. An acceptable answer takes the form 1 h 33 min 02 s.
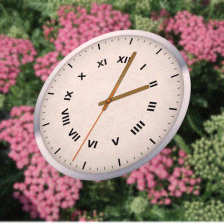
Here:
2 h 01 min 32 s
